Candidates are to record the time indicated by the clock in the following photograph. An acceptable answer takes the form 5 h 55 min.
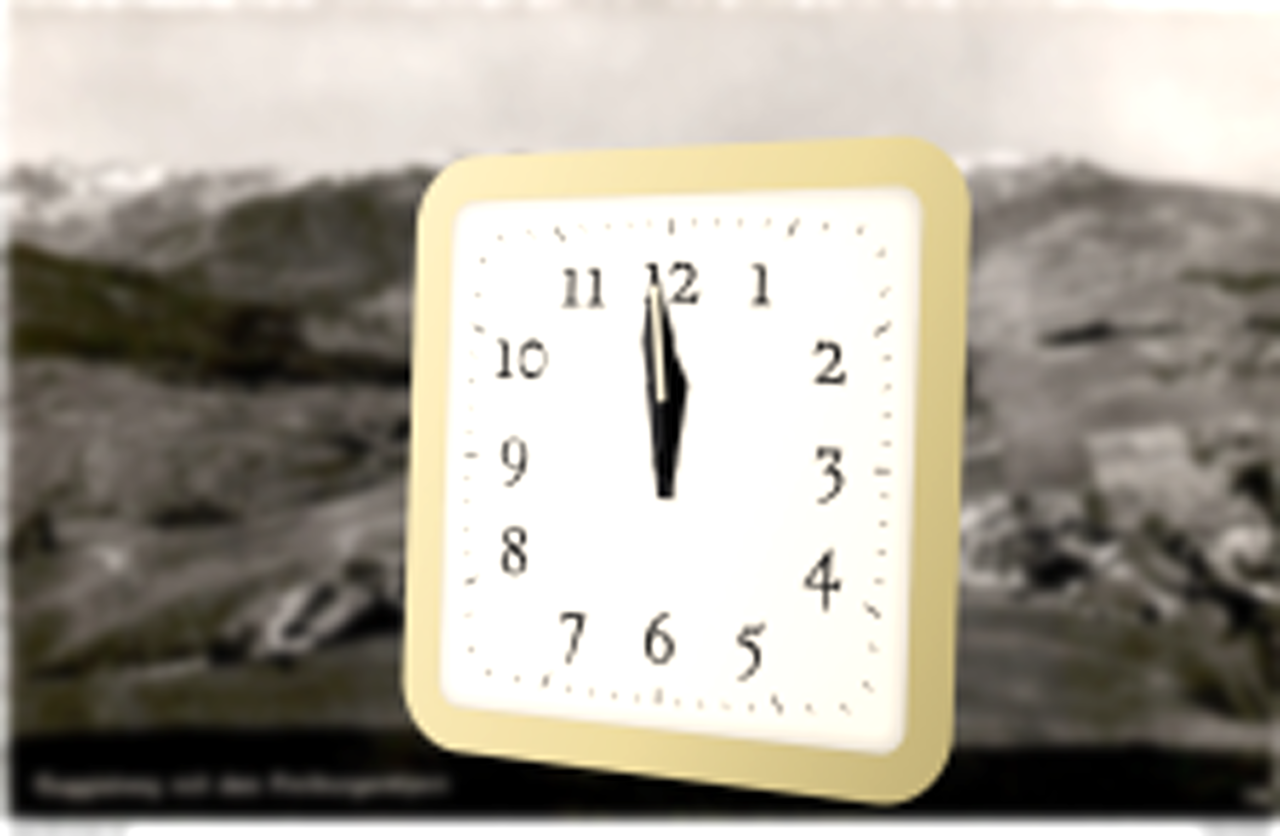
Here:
11 h 59 min
